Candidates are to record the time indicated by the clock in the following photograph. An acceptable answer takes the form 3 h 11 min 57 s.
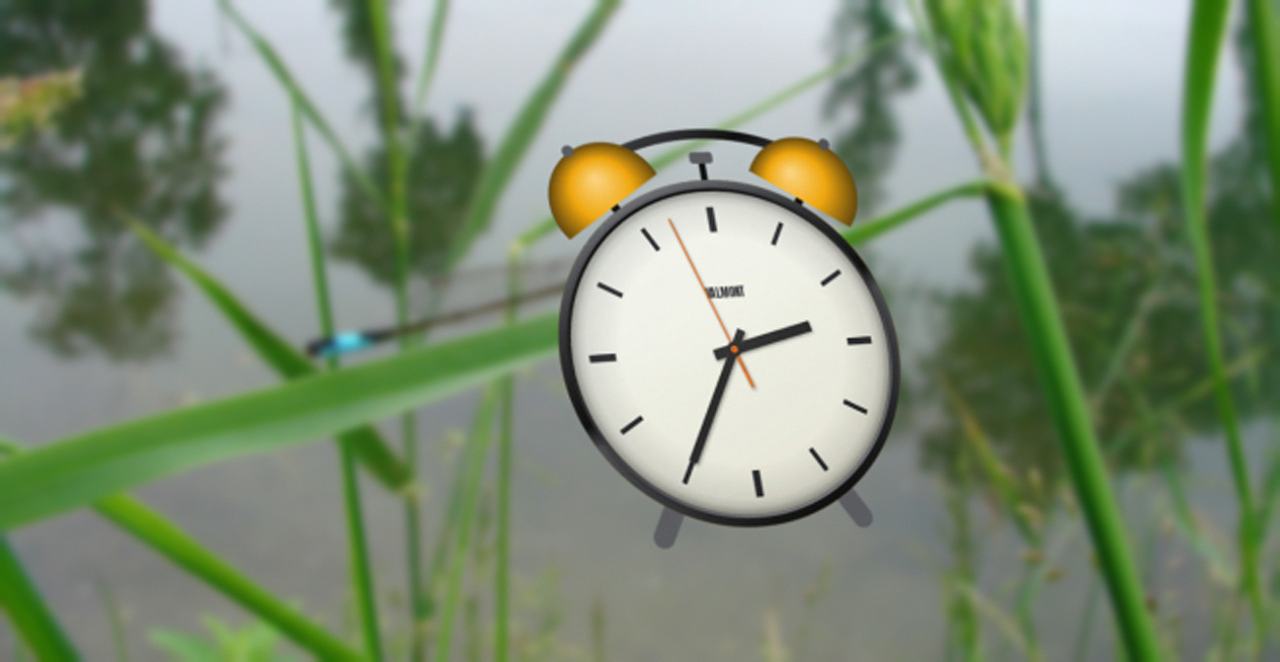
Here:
2 h 34 min 57 s
